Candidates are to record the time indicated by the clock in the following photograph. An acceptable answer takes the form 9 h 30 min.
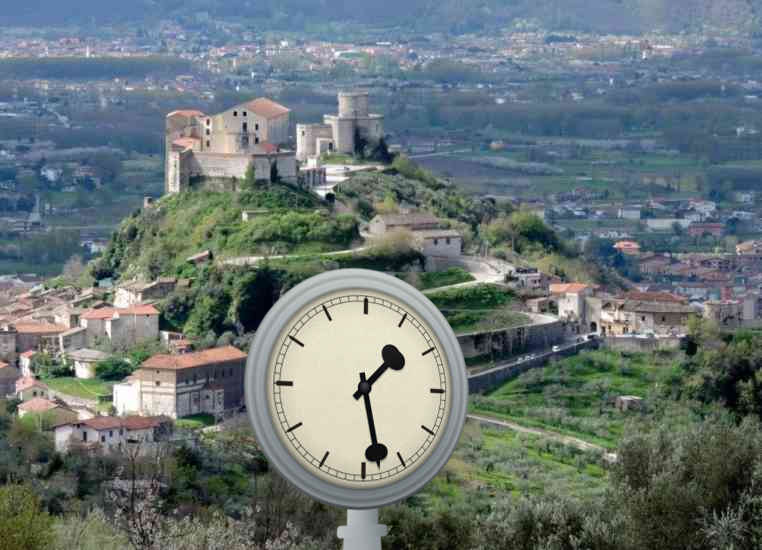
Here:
1 h 28 min
